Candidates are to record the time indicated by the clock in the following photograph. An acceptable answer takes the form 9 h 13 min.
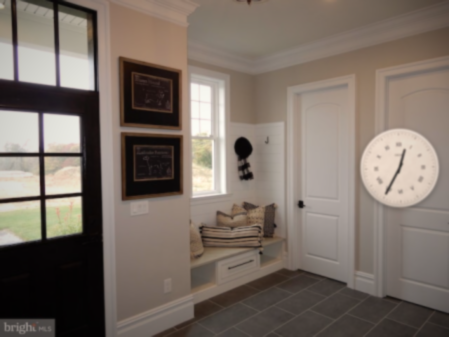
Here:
12 h 35 min
